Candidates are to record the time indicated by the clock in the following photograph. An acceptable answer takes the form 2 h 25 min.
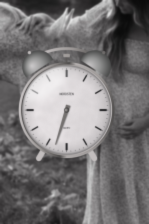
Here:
6 h 33 min
